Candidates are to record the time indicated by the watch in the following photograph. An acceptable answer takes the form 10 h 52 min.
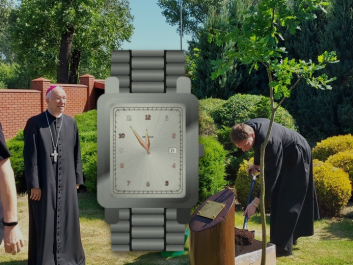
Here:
11 h 54 min
